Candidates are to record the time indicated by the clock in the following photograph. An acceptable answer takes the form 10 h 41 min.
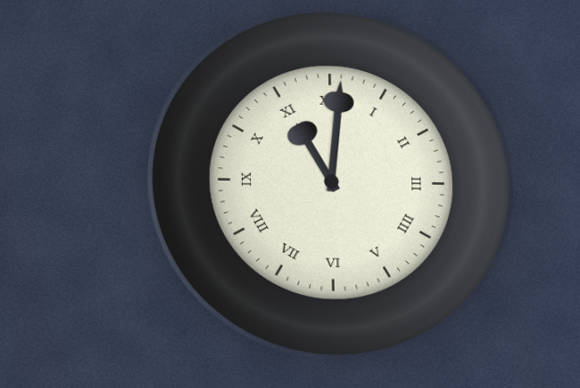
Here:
11 h 01 min
